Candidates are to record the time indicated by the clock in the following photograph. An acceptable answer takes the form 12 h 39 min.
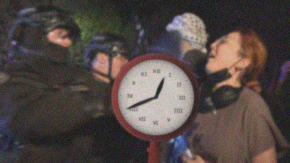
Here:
12 h 41 min
